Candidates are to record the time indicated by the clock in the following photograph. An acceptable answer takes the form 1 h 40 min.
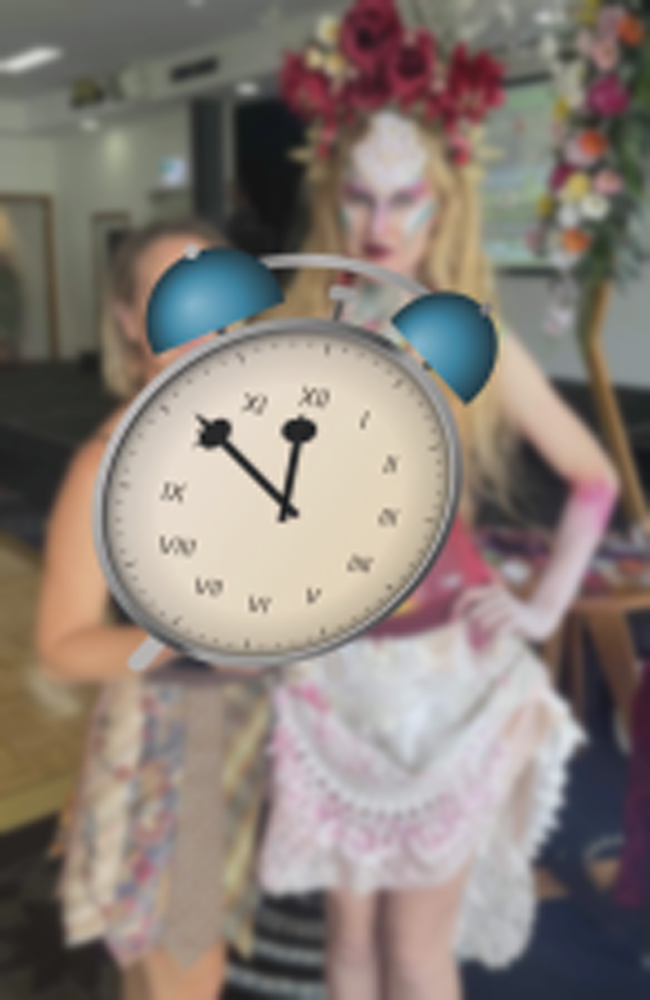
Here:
11 h 51 min
